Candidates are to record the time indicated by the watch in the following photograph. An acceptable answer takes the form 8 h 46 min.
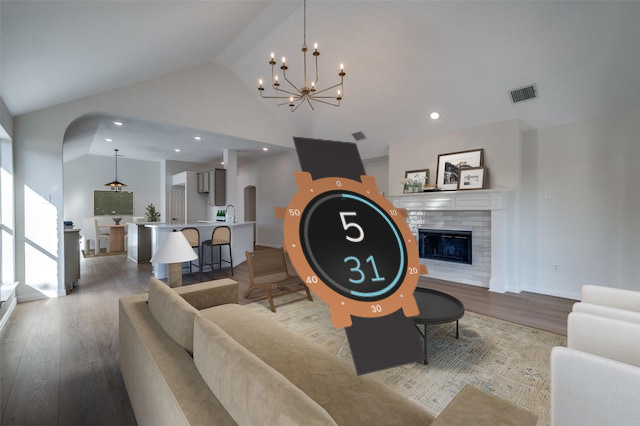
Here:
5 h 31 min
